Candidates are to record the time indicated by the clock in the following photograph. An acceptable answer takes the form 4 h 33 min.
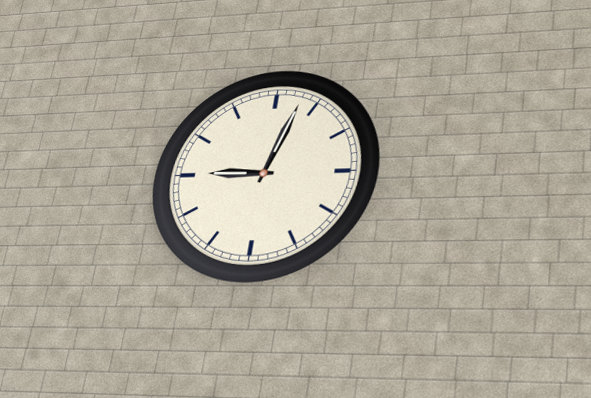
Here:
9 h 03 min
